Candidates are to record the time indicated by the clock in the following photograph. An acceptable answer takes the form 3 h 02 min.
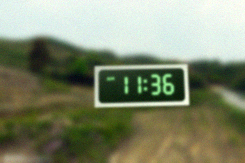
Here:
11 h 36 min
